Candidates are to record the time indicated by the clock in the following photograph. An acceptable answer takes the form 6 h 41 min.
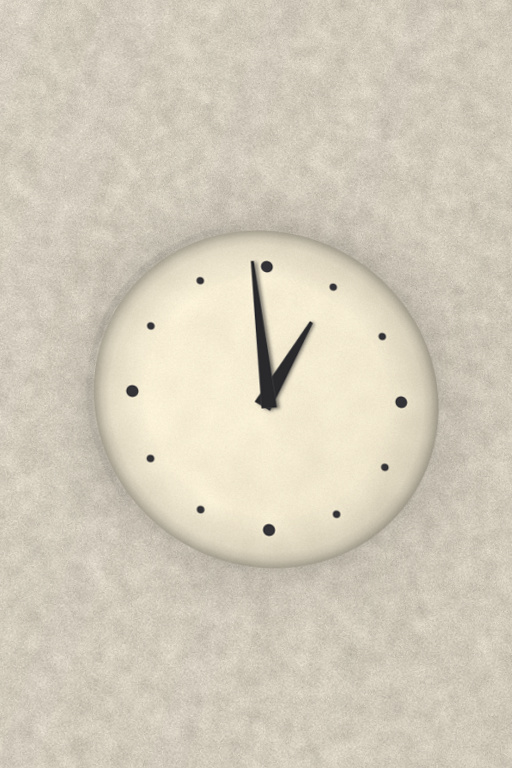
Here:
12 h 59 min
